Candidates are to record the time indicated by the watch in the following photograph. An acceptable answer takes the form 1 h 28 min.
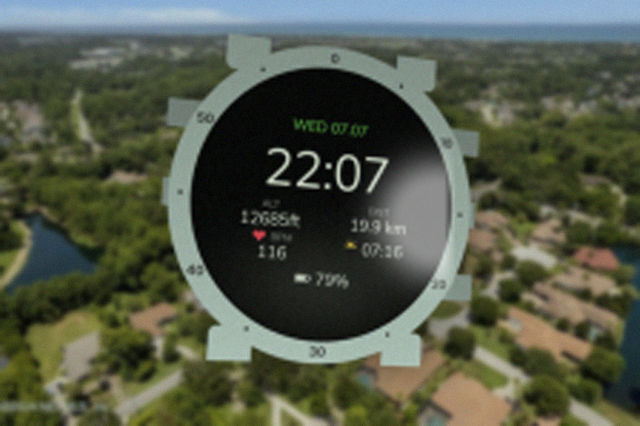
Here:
22 h 07 min
